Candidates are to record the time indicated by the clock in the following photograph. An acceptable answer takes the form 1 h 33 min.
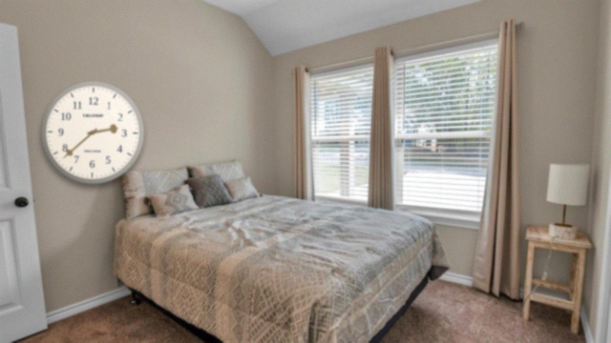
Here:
2 h 38 min
